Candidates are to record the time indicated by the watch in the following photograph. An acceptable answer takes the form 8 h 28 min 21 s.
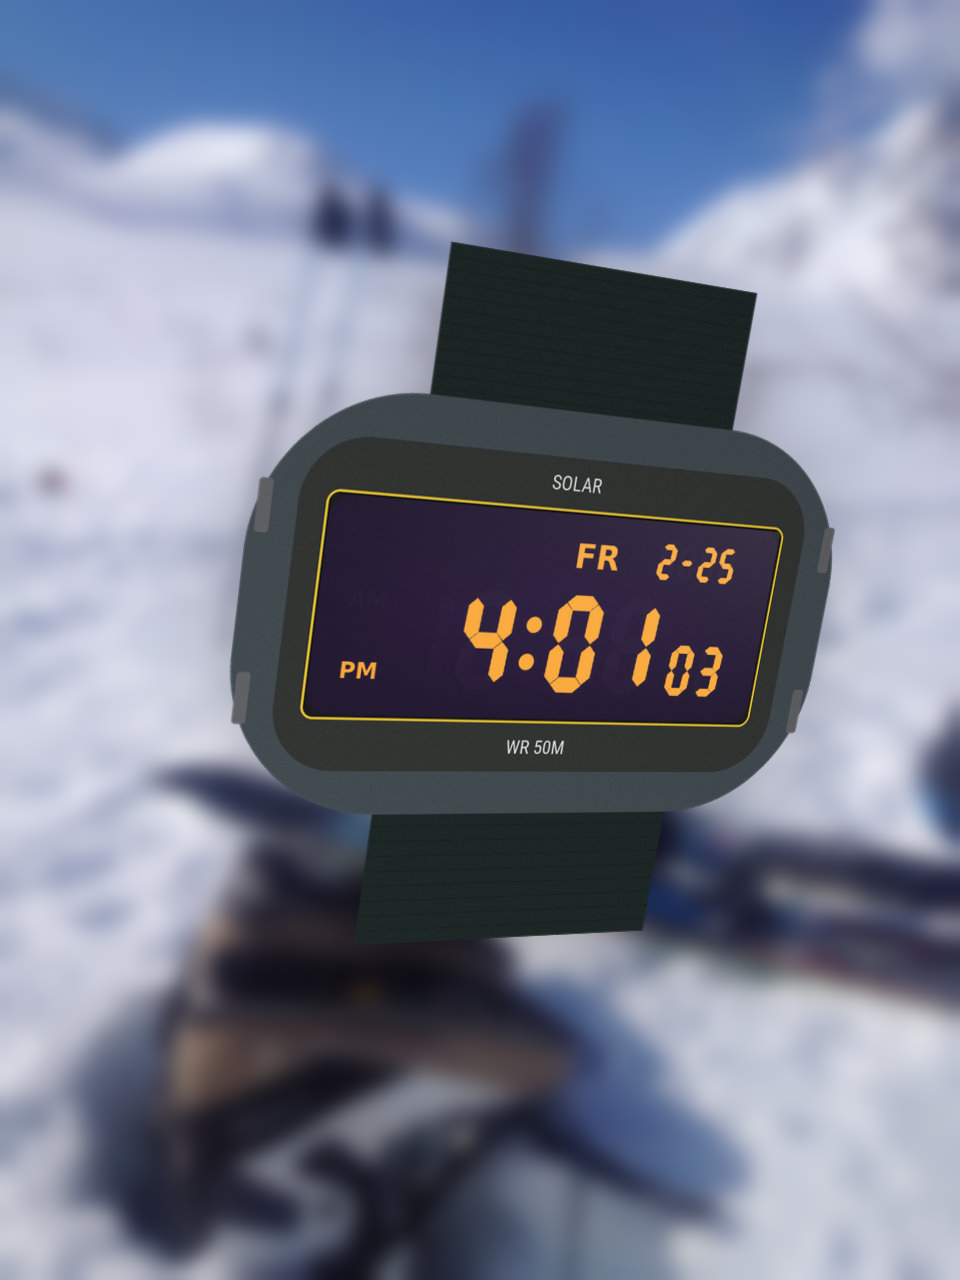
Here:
4 h 01 min 03 s
